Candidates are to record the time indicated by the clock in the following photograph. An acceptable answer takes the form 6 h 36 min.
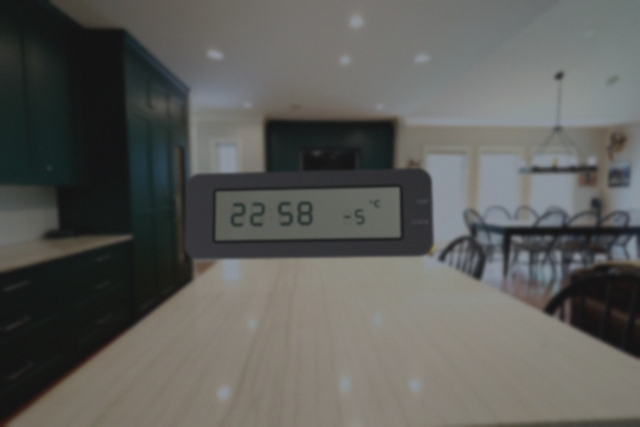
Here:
22 h 58 min
